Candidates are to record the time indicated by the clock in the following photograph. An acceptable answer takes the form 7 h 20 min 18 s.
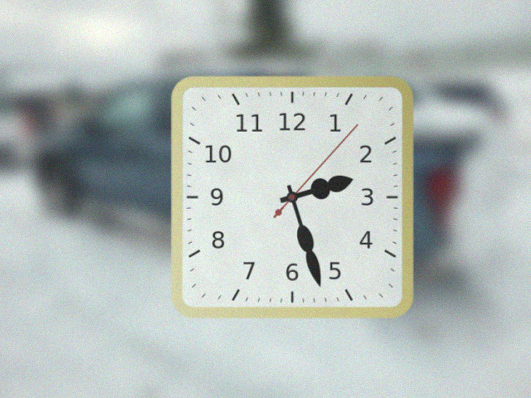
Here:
2 h 27 min 07 s
